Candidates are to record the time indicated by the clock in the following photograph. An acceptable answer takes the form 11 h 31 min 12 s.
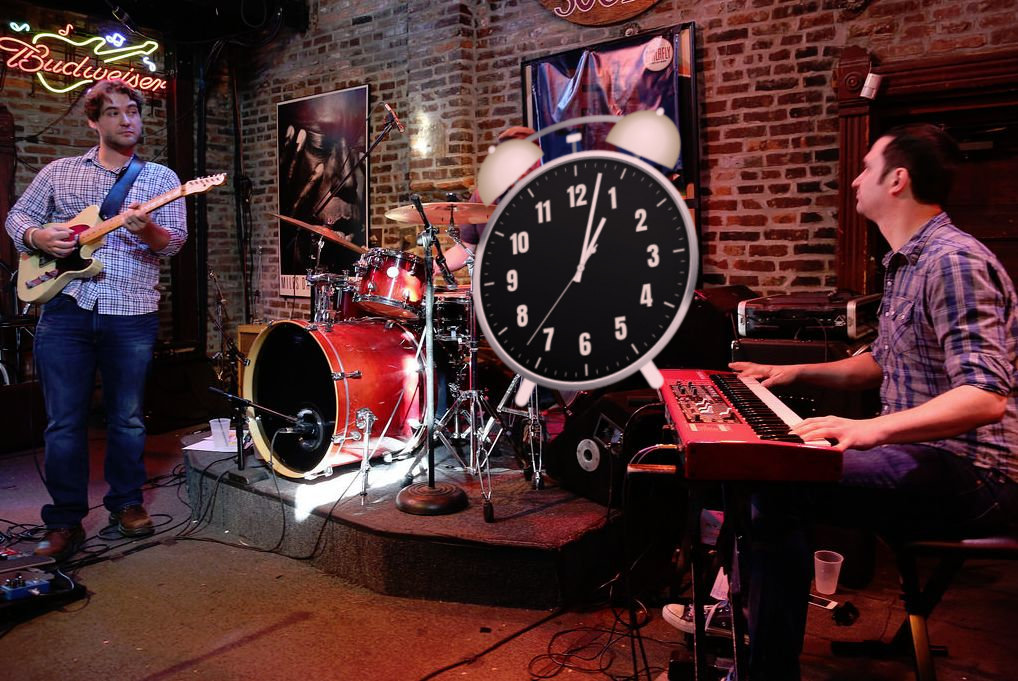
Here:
1 h 02 min 37 s
